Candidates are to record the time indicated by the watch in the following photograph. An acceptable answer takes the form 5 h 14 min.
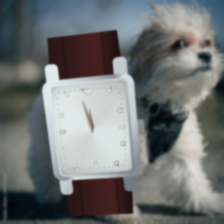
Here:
11 h 58 min
